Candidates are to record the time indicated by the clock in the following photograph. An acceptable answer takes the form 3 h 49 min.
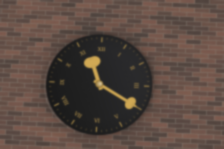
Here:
11 h 20 min
